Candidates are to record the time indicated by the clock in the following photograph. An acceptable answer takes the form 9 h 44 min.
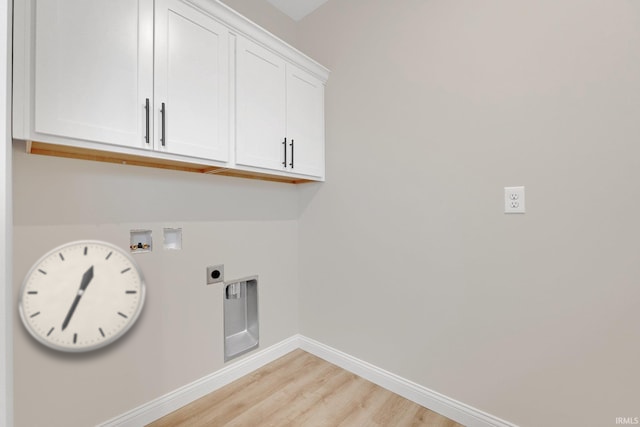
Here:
12 h 33 min
